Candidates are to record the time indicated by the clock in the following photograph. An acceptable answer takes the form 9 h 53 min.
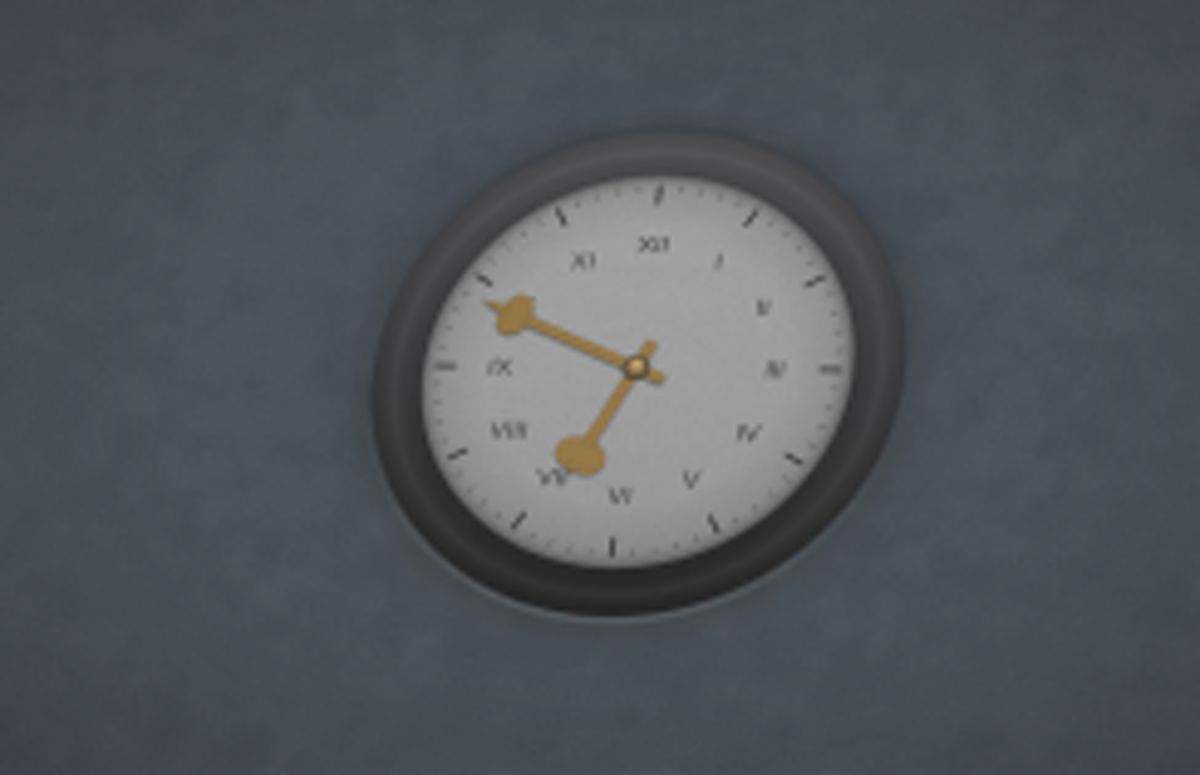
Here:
6 h 49 min
